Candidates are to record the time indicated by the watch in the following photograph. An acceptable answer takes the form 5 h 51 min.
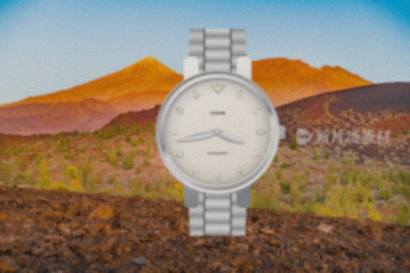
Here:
3 h 43 min
